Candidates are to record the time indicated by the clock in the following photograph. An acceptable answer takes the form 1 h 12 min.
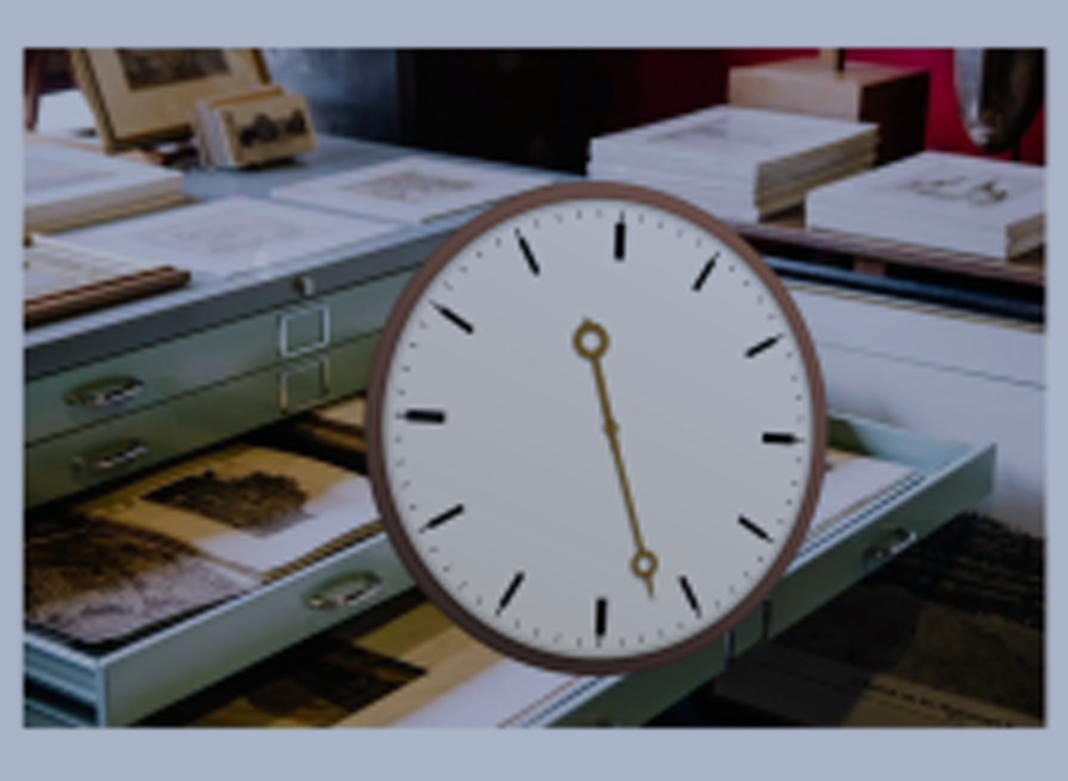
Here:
11 h 27 min
